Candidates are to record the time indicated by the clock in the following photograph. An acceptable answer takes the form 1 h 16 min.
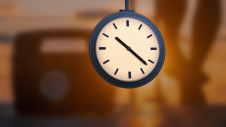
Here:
10 h 22 min
